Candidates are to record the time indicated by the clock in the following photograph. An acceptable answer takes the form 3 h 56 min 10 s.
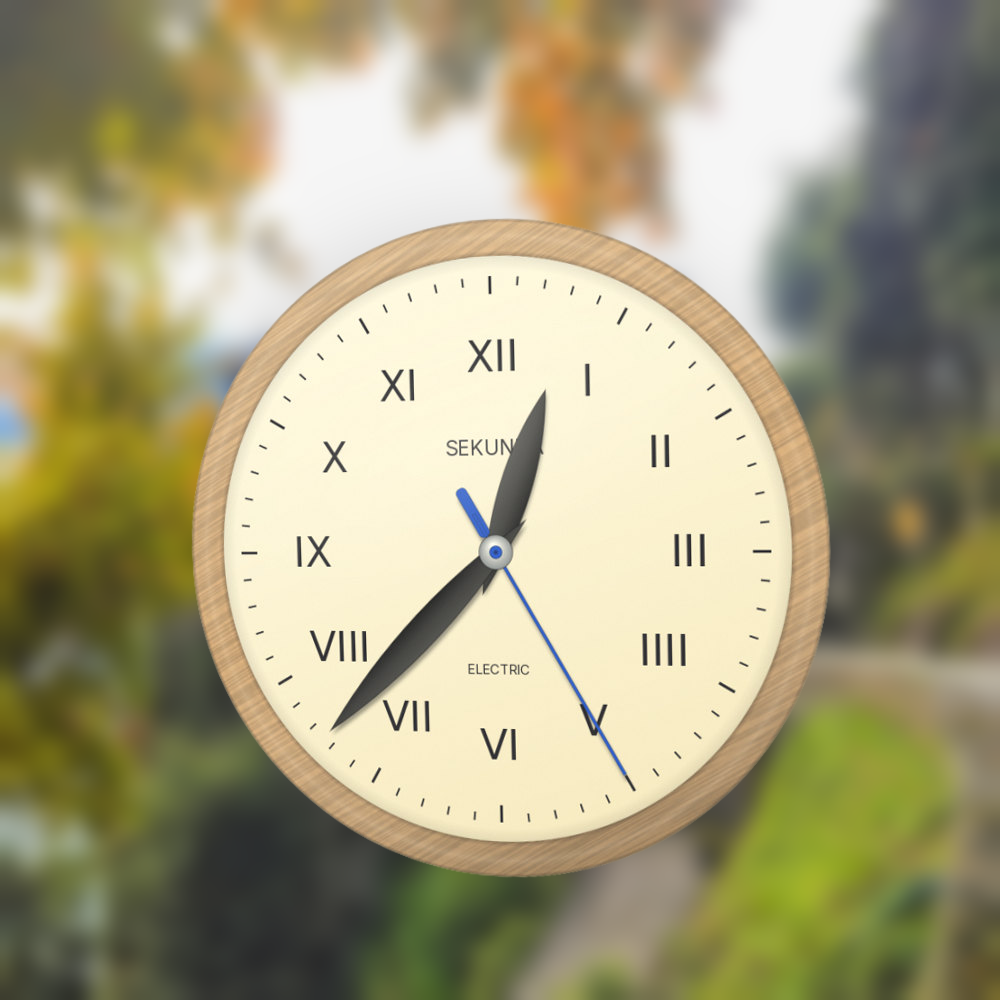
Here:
12 h 37 min 25 s
